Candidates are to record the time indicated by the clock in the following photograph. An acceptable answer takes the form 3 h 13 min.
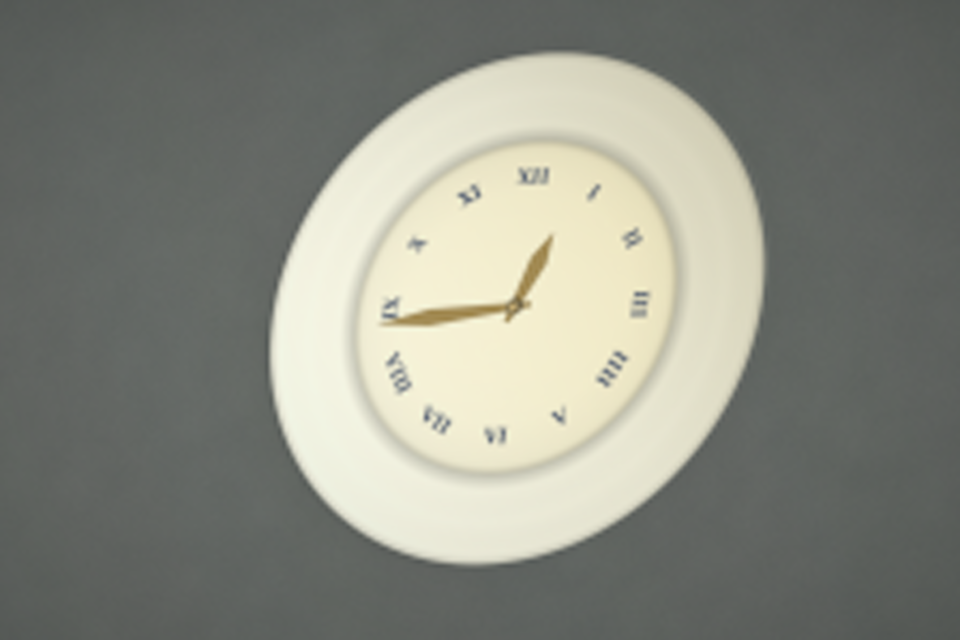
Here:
12 h 44 min
